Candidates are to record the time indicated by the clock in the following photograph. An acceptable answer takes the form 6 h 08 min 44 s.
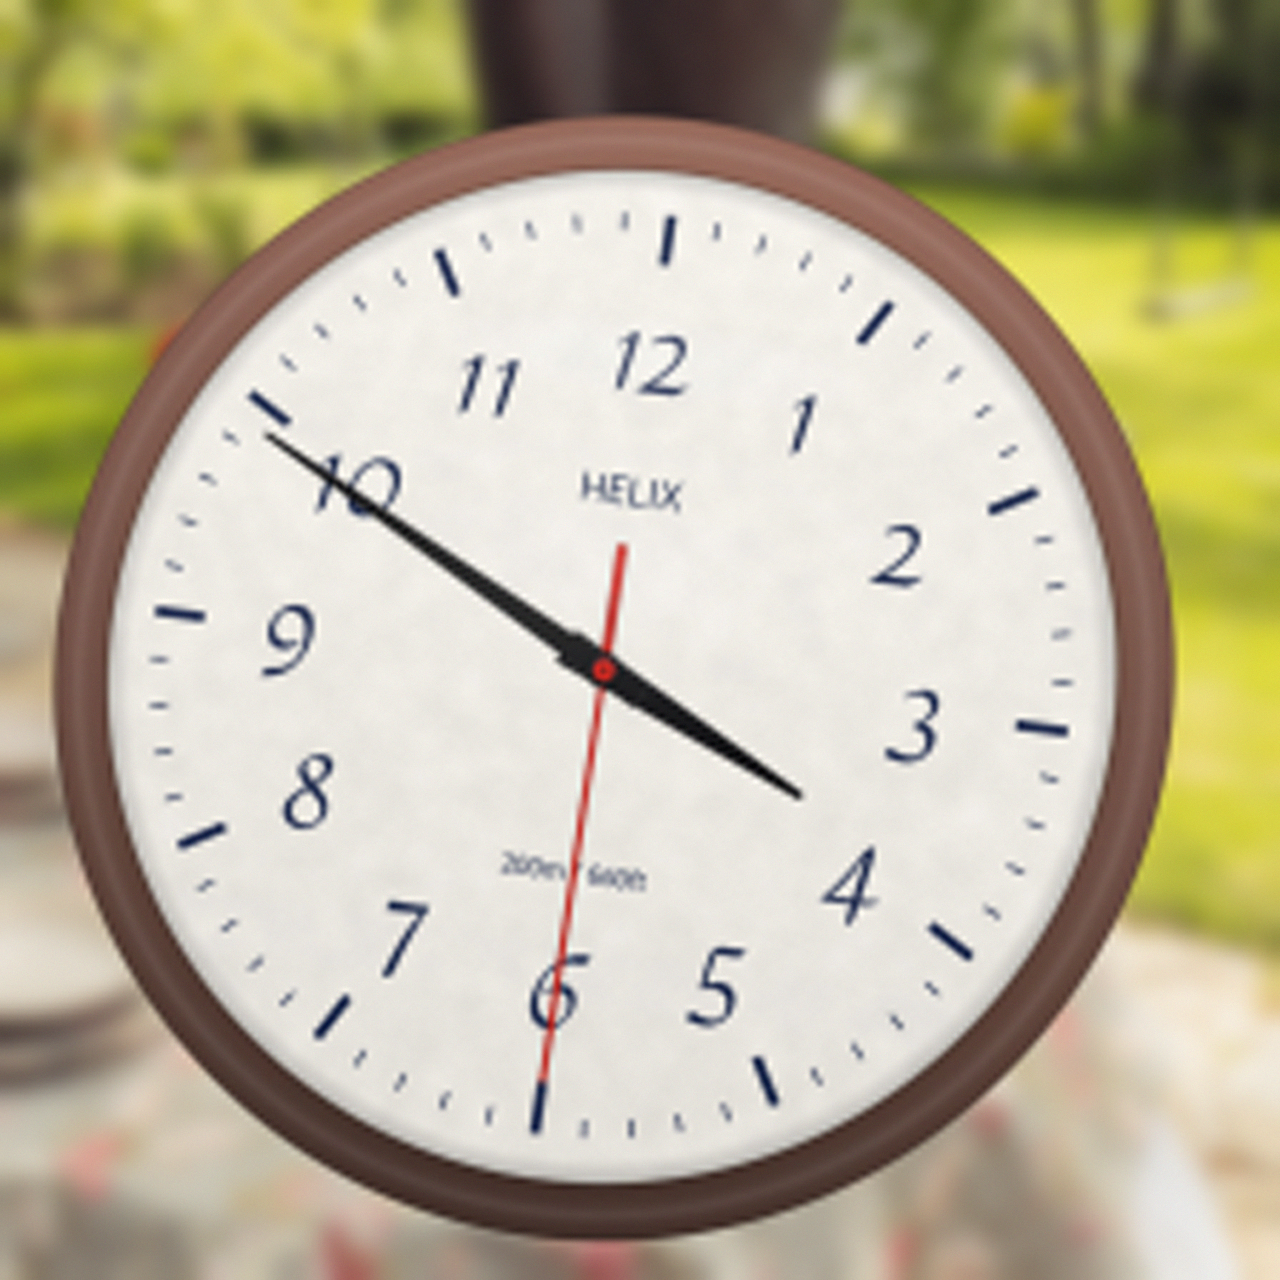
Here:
3 h 49 min 30 s
